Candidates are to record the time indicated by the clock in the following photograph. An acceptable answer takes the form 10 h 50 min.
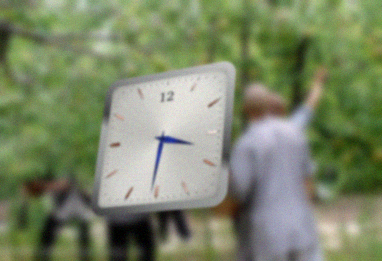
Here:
3 h 31 min
